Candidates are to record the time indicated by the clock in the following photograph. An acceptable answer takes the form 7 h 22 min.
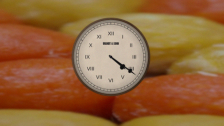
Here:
4 h 21 min
